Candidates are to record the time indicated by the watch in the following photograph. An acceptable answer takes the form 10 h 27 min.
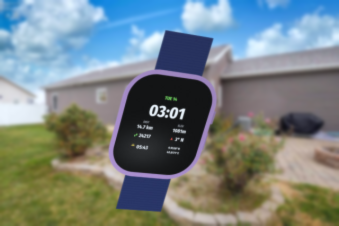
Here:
3 h 01 min
